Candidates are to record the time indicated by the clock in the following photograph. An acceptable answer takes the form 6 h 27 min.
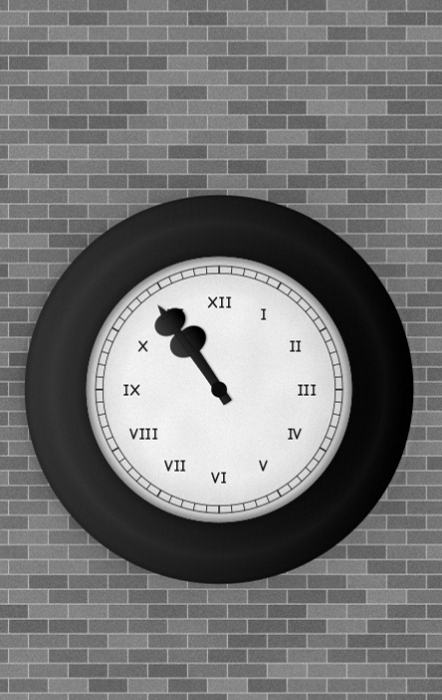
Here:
10 h 54 min
